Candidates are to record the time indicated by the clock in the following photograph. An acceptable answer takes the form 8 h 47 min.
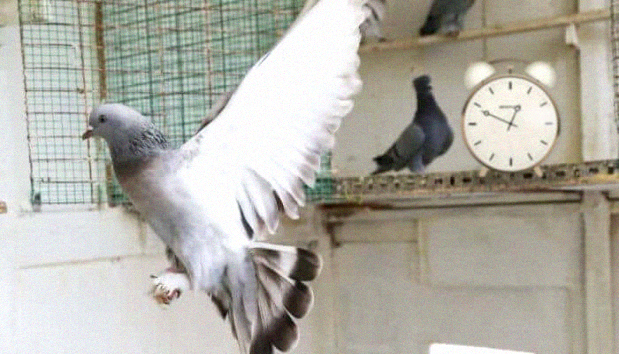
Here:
12 h 49 min
